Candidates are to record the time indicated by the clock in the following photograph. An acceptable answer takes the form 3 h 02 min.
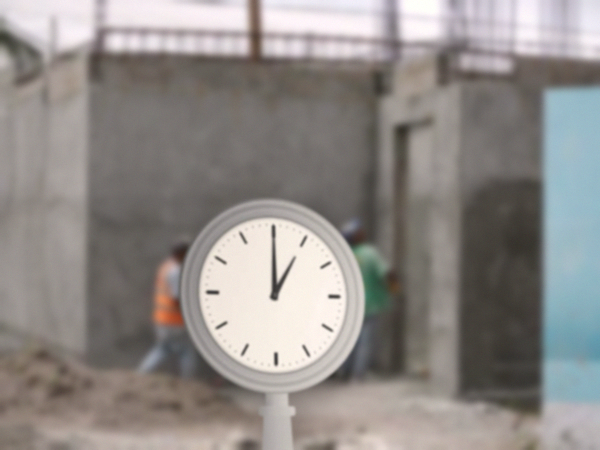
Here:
1 h 00 min
